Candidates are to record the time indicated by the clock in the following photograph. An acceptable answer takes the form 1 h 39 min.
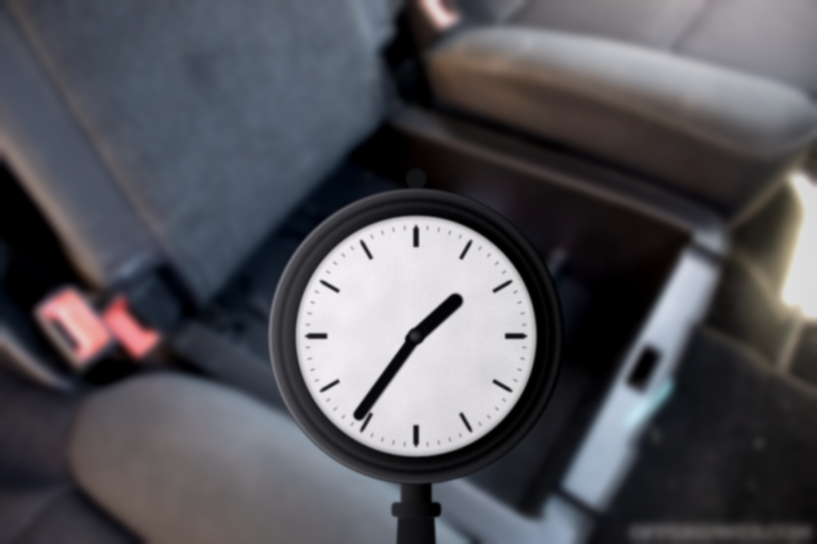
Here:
1 h 36 min
